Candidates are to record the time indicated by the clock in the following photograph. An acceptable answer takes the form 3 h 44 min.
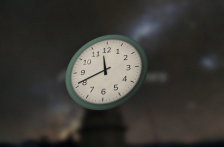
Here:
11 h 41 min
